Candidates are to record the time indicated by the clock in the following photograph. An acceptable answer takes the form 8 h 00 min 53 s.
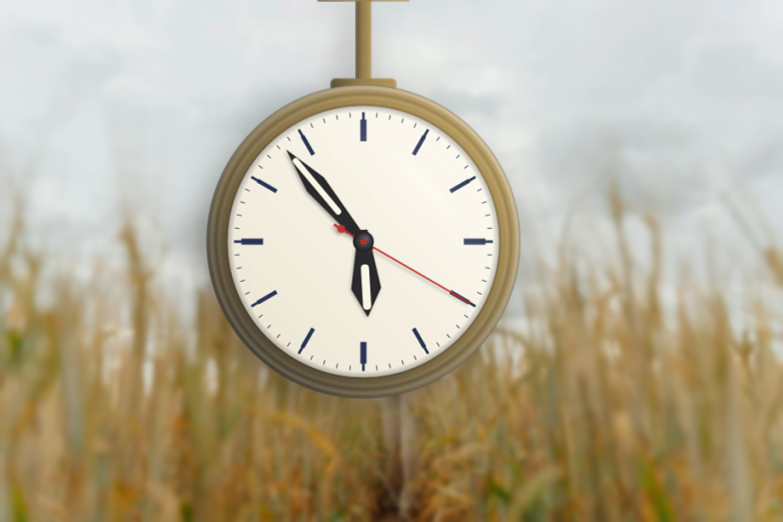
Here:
5 h 53 min 20 s
